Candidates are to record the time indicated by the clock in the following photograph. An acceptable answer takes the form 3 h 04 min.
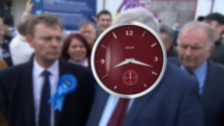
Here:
8 h 18 min
